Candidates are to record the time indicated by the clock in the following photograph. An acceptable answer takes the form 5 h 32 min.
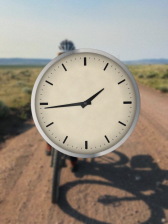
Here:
1 h 44 min
